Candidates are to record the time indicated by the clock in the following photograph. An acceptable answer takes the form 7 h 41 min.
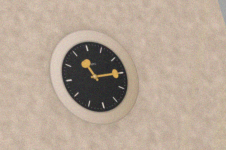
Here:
11 h 15 min
